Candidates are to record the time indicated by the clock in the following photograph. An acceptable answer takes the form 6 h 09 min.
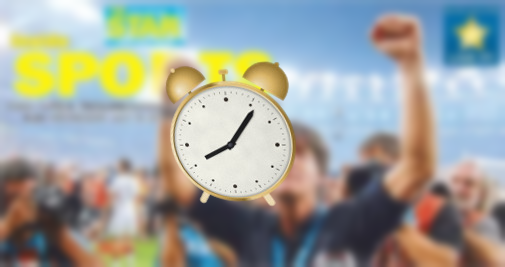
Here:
8 h 06 min
